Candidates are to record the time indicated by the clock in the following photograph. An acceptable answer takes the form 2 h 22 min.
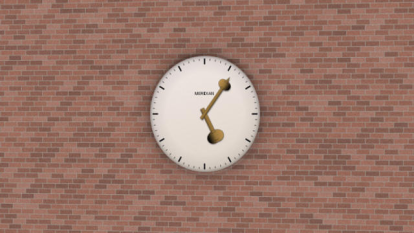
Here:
5 h 06 min
